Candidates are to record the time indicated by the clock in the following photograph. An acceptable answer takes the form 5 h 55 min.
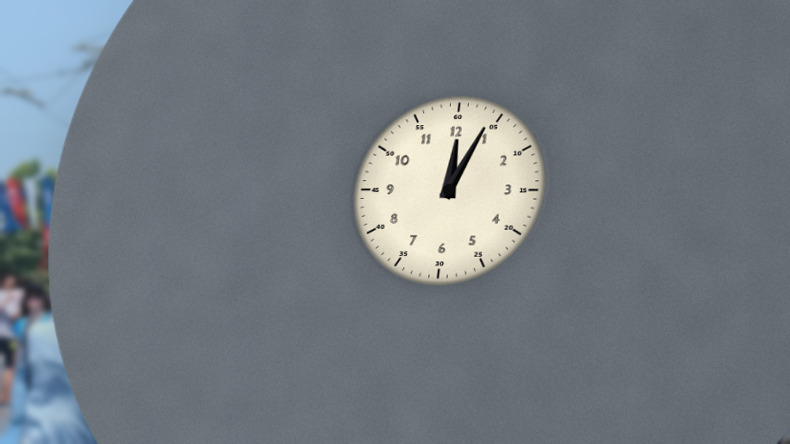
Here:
12 h 04 min
